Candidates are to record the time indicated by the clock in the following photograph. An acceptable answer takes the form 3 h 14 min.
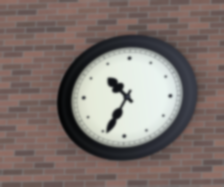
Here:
10 h 34 min
